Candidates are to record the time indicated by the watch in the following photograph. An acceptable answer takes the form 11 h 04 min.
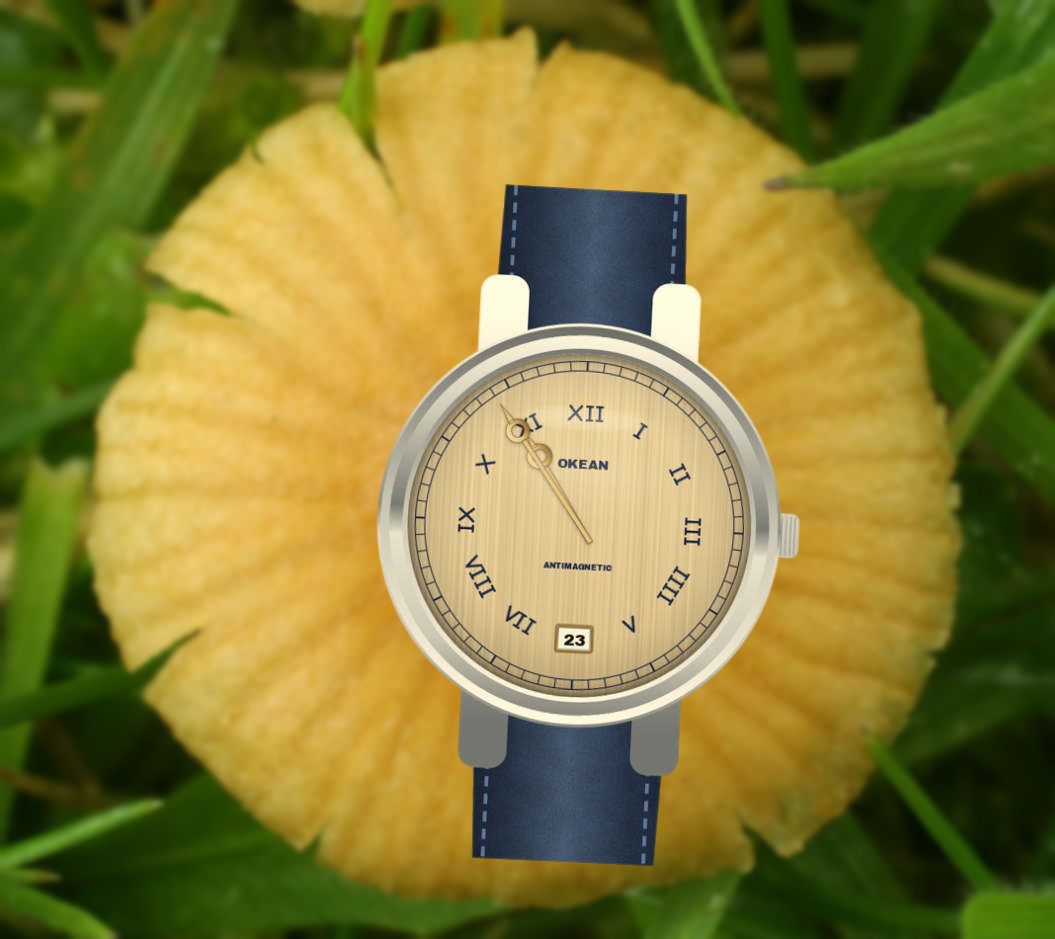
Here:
10 h 54 min
